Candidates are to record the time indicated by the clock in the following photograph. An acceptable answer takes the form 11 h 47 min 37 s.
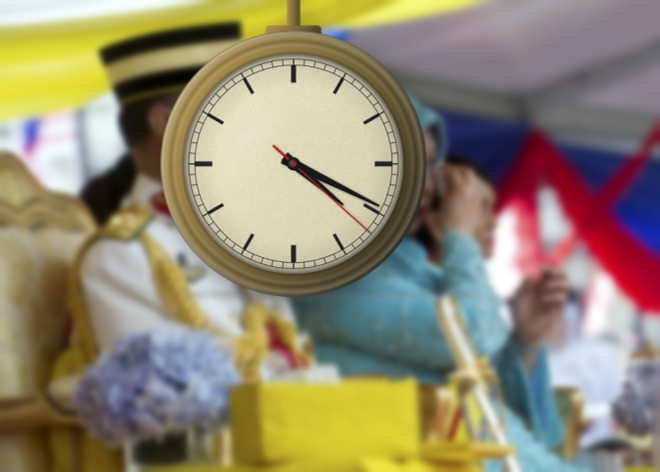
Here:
4 h 19 min 22 s
